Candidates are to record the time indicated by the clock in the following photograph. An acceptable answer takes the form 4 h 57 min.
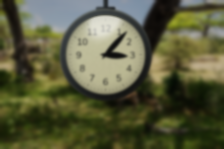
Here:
3 h 07 min
